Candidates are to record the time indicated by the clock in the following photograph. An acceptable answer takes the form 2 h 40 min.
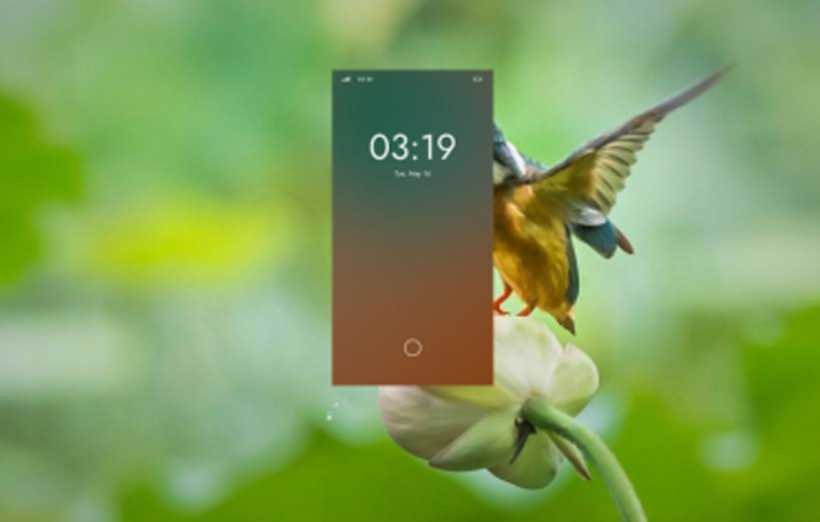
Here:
3 h 19 min
